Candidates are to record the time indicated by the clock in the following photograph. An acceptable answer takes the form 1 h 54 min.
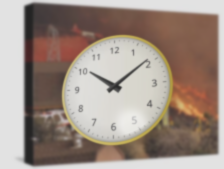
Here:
10 h 09 min
